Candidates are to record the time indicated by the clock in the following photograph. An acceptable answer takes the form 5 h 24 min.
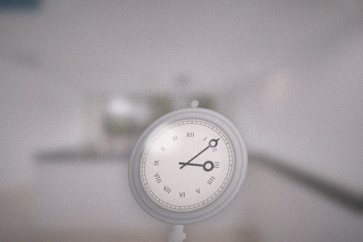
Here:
3 h 08 min
